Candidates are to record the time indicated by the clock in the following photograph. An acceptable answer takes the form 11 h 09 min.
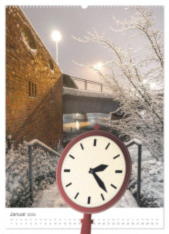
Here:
2 h 23 min
